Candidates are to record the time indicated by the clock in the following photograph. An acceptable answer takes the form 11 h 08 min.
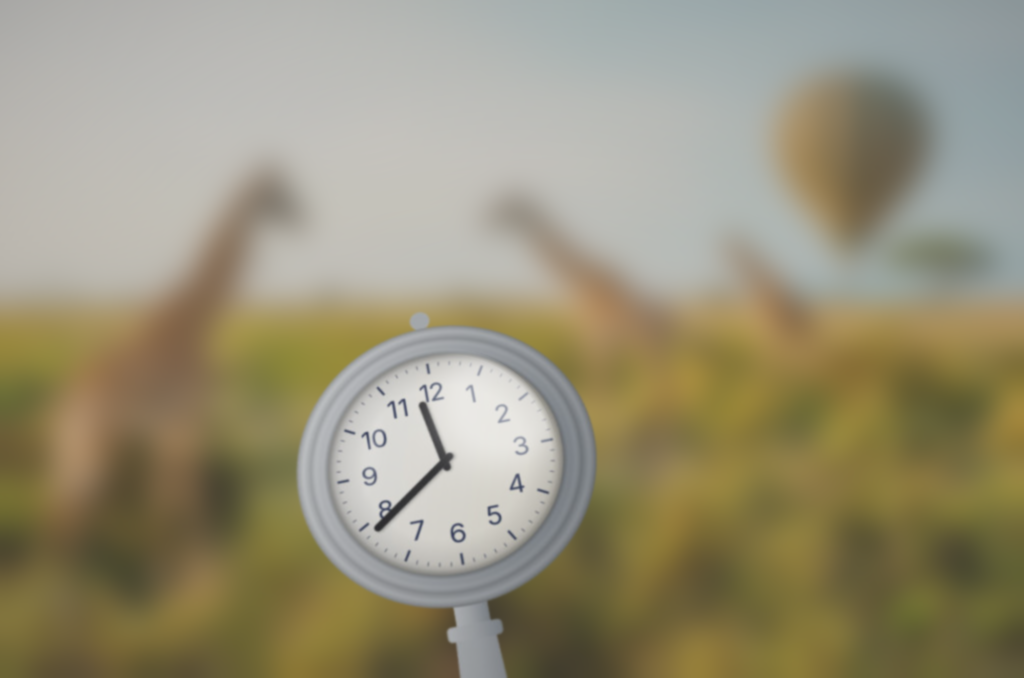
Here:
11 h 39 min
